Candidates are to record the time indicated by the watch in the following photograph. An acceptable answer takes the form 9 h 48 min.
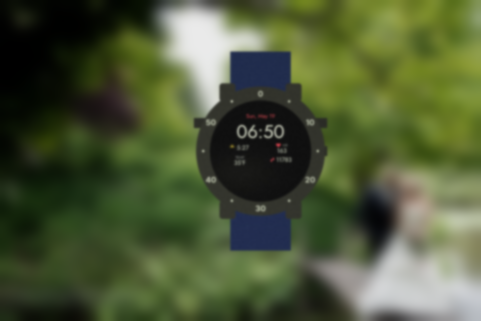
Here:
6 h 50 min
